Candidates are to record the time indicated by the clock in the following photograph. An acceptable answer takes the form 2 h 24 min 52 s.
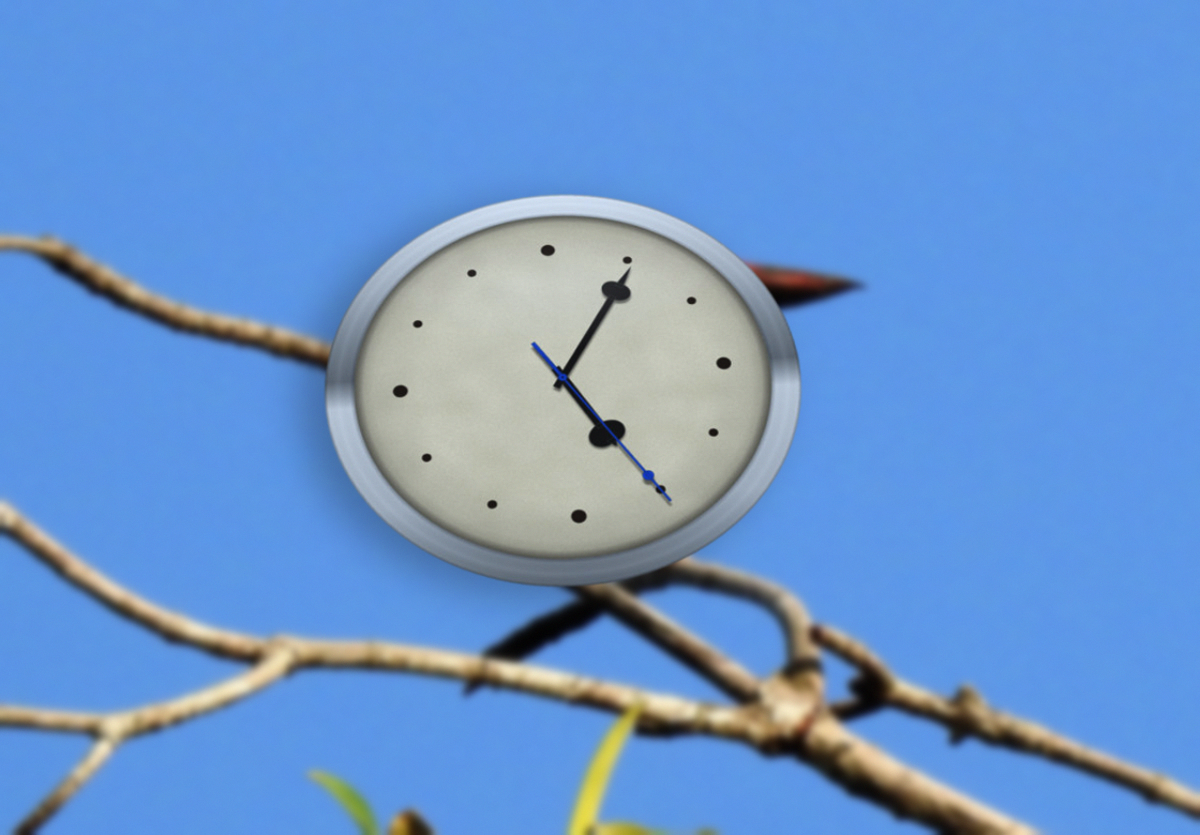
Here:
5 h 05 min 25 s
